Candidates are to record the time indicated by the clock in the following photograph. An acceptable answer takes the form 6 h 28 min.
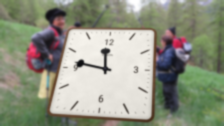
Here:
11 h 47 min
